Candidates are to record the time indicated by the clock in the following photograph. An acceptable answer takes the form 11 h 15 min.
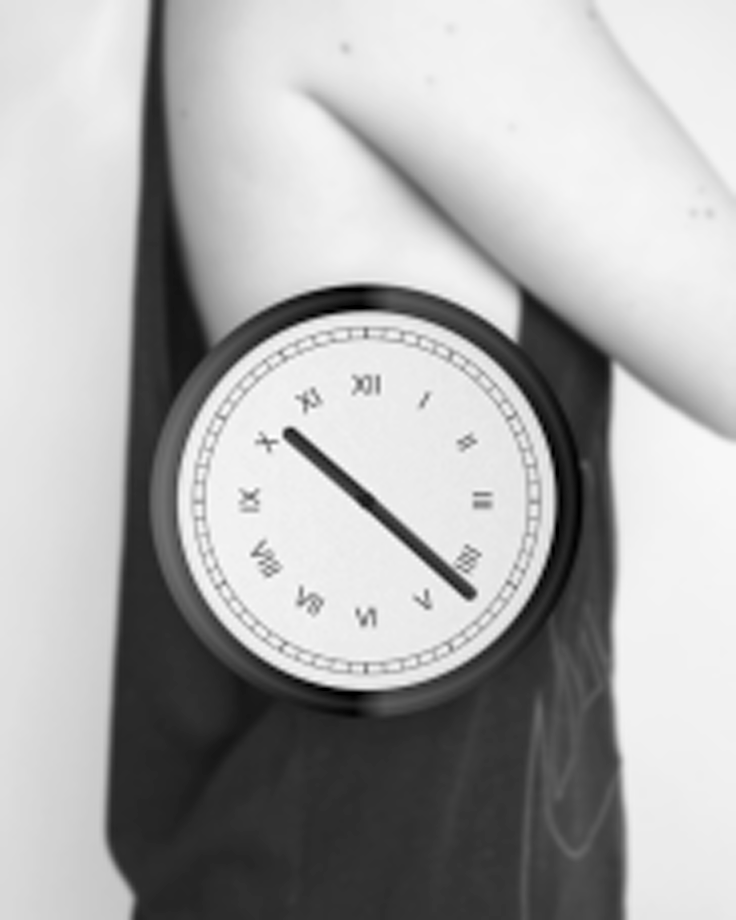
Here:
10 h 22 min
